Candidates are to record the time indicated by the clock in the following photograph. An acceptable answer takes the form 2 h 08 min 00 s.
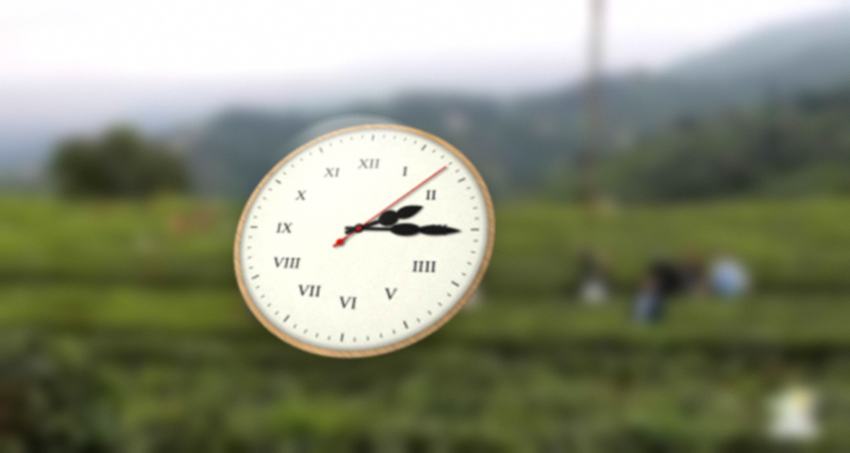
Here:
2 h 15 min 08 s
